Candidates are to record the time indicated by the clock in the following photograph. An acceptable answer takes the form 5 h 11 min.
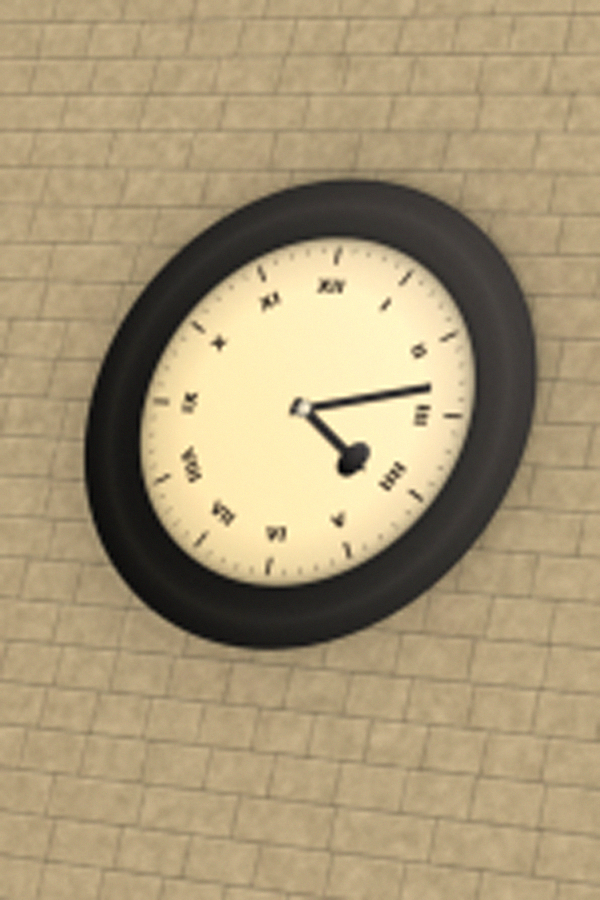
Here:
4 h 13 min
